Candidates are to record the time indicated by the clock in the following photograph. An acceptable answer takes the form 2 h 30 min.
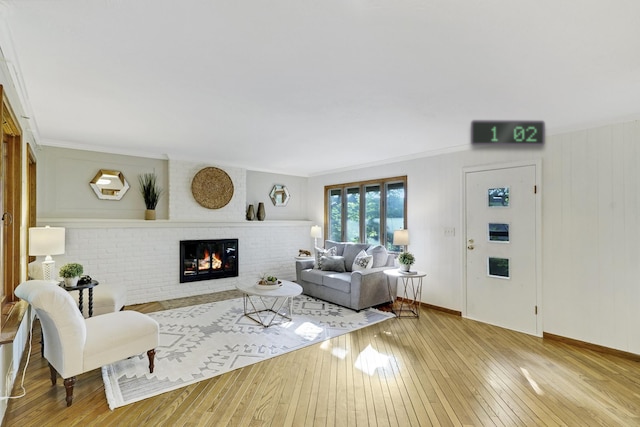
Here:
1 h 02 min
